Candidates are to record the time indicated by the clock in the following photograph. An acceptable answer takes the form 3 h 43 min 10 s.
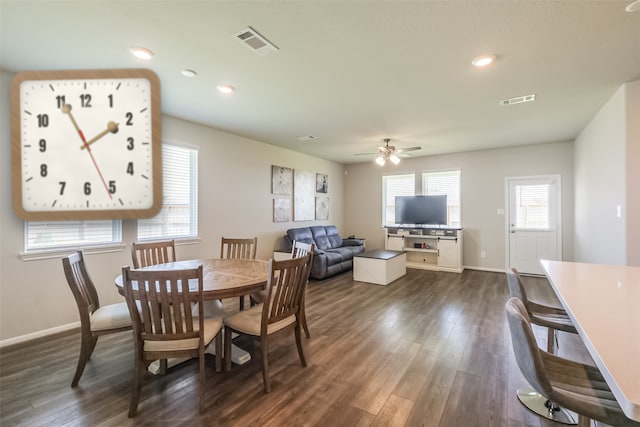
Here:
1 h 55 min 26 s
